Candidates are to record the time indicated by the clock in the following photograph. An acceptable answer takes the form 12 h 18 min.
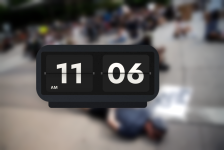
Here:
11 h 06 min
